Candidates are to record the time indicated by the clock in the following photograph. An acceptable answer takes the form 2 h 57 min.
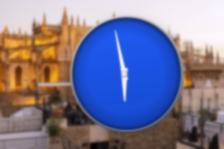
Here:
5 h 58 min
